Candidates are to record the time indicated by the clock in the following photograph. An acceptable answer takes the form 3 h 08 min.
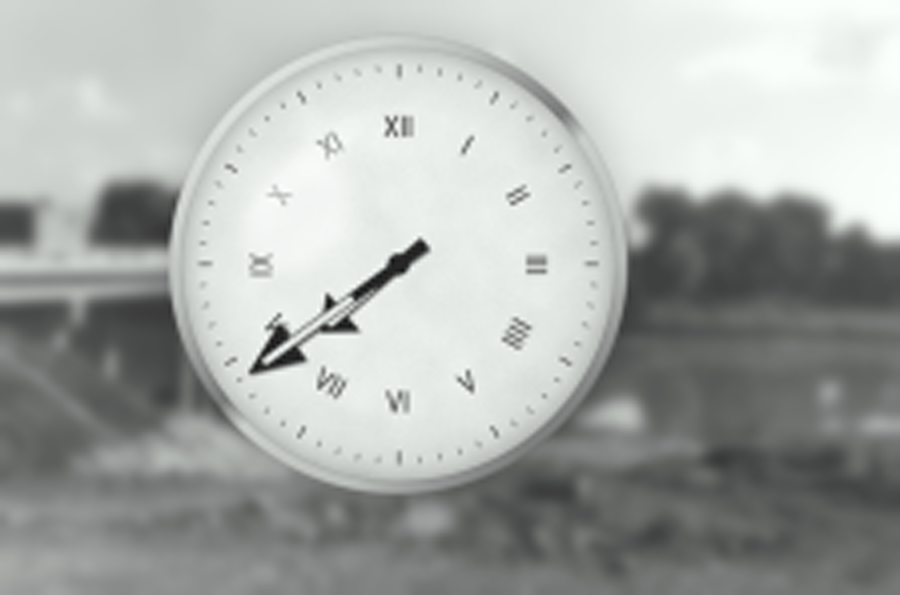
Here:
7 h 39 min
